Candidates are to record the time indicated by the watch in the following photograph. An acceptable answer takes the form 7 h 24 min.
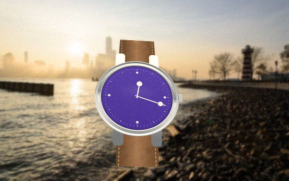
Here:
12 h 18 min
